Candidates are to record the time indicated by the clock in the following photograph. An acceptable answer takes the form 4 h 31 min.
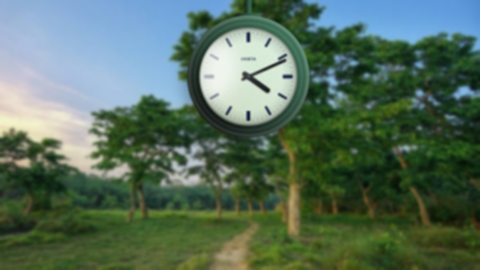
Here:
4 h 11 min
